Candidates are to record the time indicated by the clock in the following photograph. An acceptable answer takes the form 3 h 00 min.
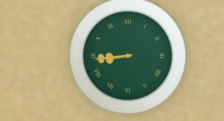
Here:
8 h 44 min
